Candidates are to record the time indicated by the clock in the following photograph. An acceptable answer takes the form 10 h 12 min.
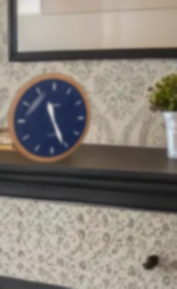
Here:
11 h 26 min
